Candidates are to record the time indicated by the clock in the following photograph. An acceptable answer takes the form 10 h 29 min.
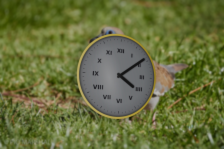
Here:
4 h 09 min
